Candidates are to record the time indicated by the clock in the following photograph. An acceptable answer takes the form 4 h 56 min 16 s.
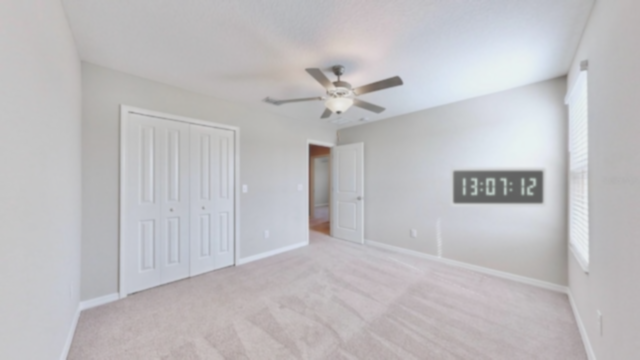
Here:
13 h 07 min 12 s
